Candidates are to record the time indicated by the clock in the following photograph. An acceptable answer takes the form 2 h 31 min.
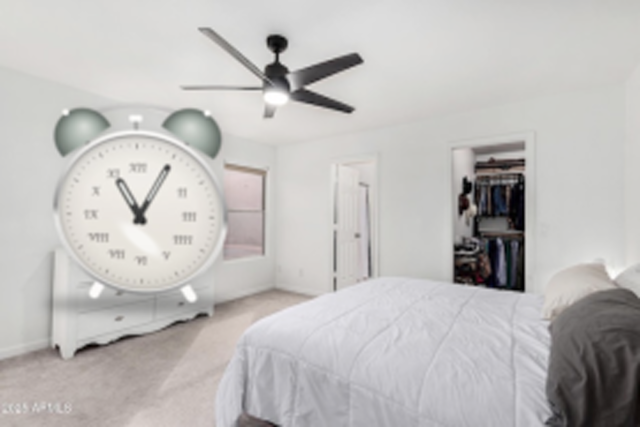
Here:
11 h 05 min
